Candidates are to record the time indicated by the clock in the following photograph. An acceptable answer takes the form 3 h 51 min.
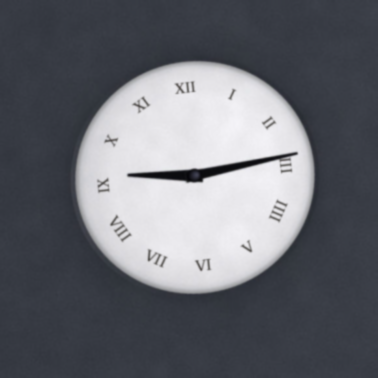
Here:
9 h 14 min
